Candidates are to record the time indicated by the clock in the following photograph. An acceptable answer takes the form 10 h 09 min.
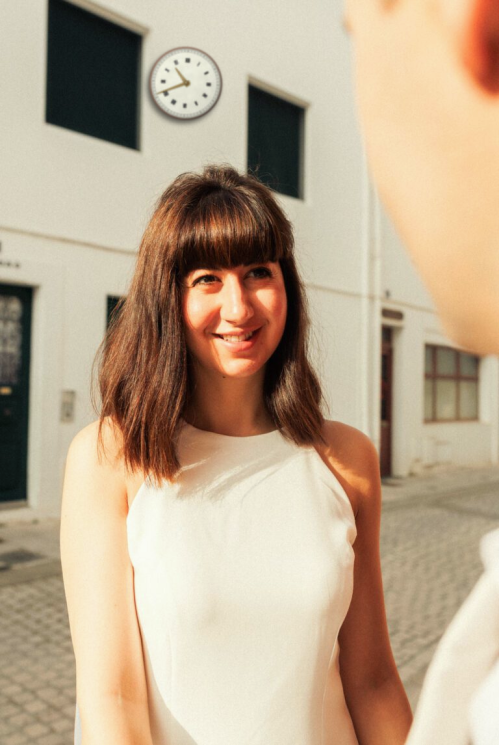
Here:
10 h 41 min
